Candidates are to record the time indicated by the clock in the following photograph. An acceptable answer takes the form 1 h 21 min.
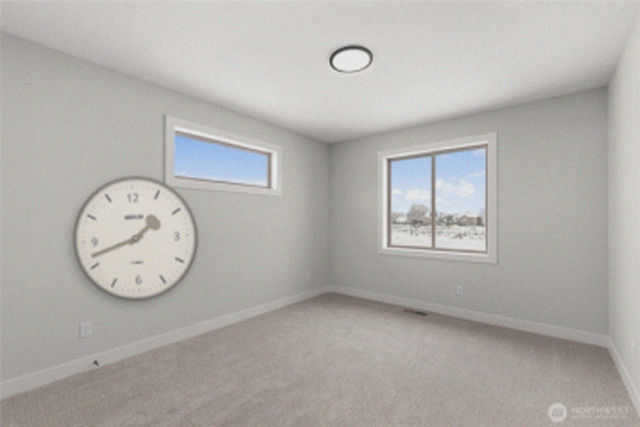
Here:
1 h 42 min
